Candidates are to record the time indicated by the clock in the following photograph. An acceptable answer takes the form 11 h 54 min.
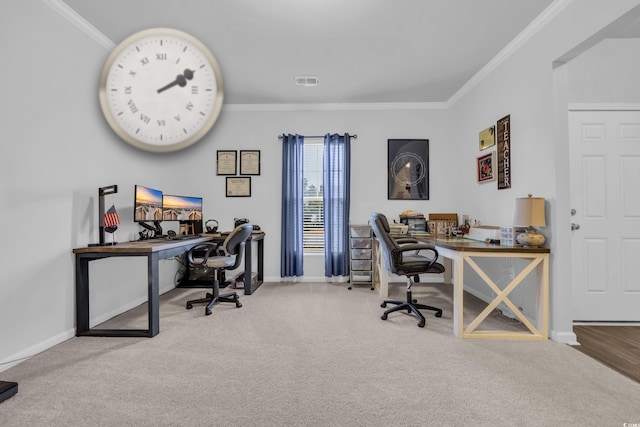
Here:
2 h 10 min
